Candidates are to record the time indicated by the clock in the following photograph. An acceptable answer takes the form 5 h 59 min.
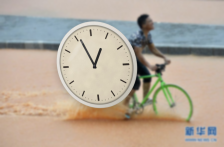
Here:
12 h 56 min
